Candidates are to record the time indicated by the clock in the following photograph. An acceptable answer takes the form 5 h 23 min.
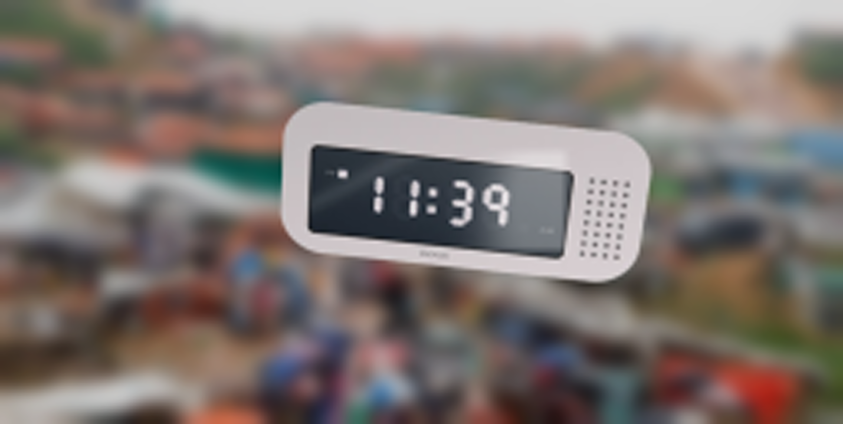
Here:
11 h 39 min
